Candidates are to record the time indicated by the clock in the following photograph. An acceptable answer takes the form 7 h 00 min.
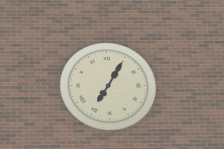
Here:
7 h 05 min
